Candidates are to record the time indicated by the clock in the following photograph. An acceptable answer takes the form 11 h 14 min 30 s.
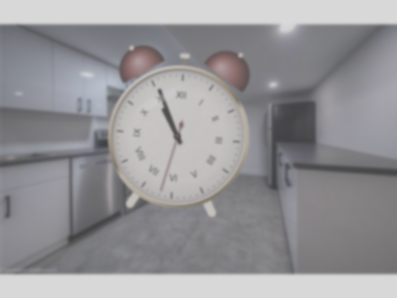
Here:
10 h 55 min 32 s
